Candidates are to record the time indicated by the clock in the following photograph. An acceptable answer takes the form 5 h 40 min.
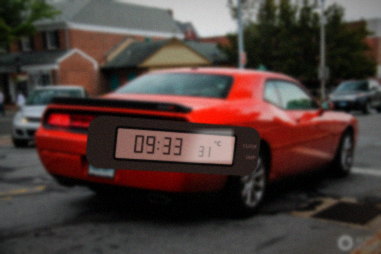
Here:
9 h 33 min
